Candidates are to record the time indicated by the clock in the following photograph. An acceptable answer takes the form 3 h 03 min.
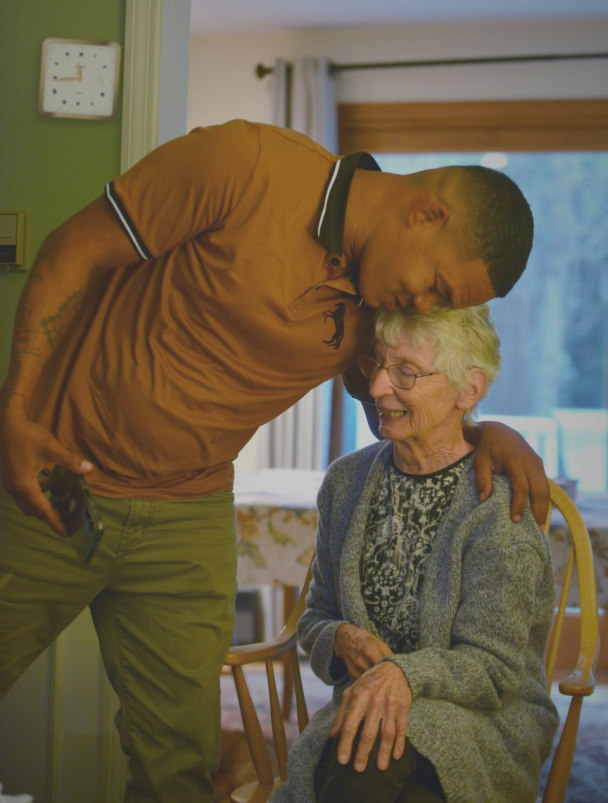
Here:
11 h 44 min
